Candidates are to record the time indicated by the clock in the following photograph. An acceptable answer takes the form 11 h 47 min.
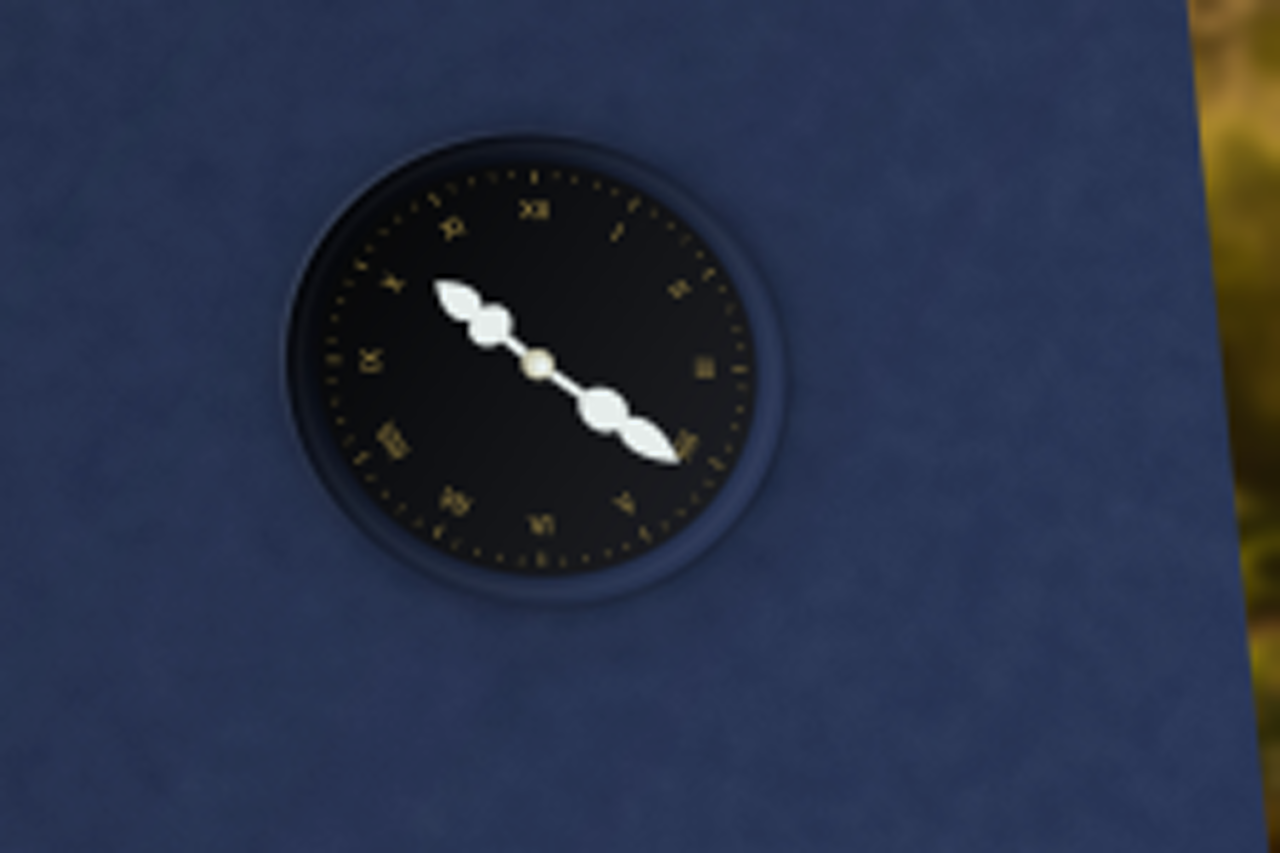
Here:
10 h 21 min
